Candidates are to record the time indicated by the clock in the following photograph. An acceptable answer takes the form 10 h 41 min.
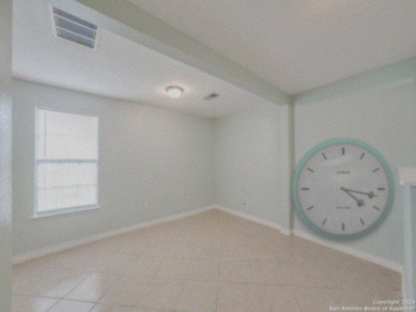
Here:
4 h 17 min
